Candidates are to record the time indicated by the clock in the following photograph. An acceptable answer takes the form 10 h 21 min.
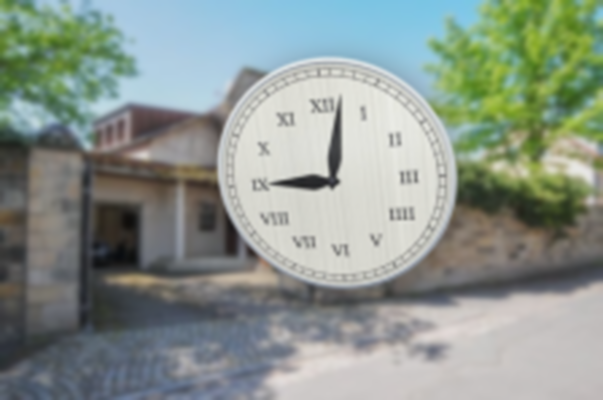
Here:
9 h 02 min
